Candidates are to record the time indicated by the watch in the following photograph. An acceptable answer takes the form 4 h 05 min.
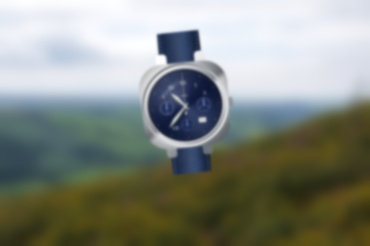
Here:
10 h 37 min
